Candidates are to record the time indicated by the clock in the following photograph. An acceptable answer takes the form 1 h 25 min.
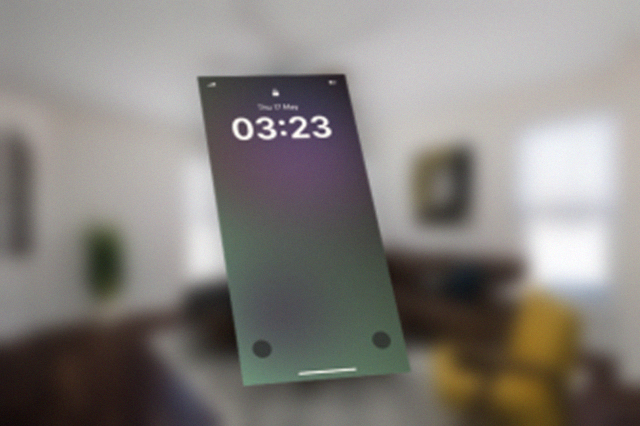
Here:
3 h 23 min
